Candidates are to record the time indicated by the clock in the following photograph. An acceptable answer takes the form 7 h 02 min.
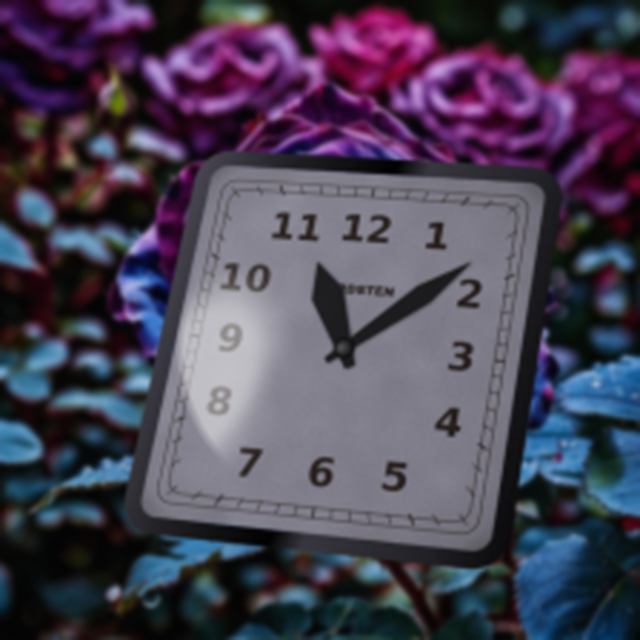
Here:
11 h 08 min
